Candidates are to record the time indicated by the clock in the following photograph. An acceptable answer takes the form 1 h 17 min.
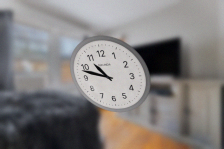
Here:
10 h 48 min
